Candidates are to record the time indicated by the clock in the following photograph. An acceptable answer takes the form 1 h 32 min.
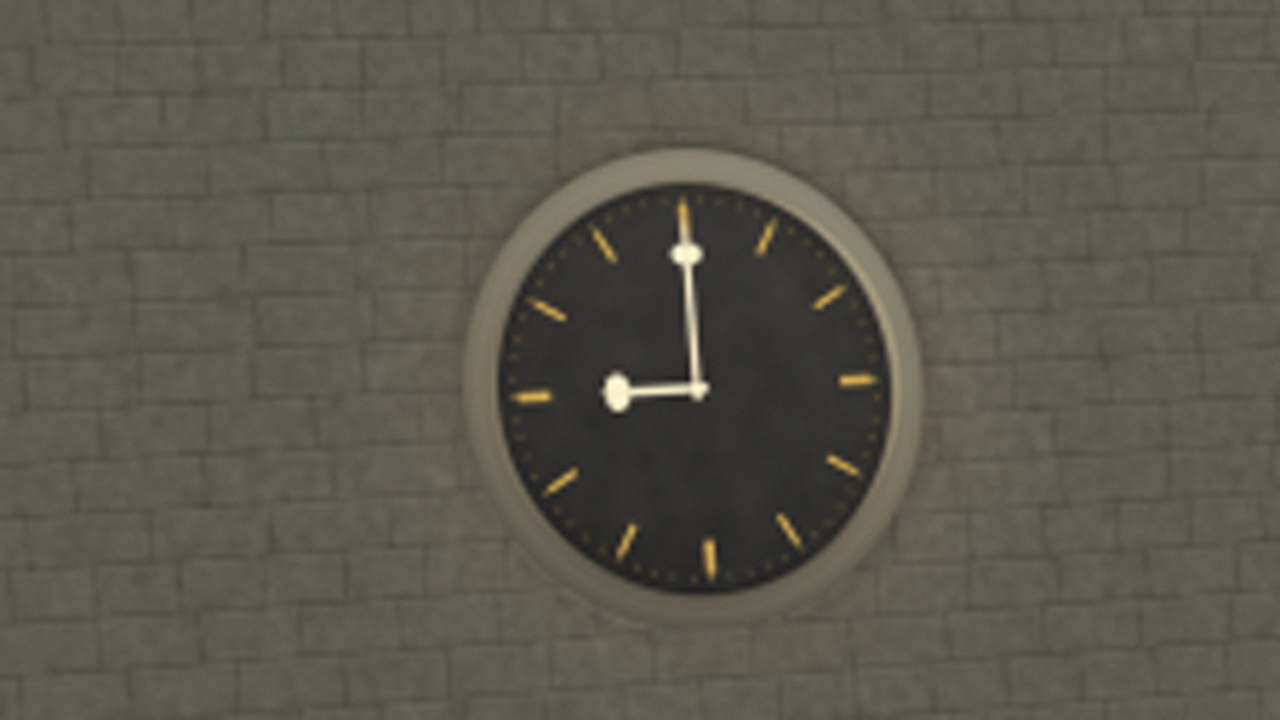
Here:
9 h 00 min
